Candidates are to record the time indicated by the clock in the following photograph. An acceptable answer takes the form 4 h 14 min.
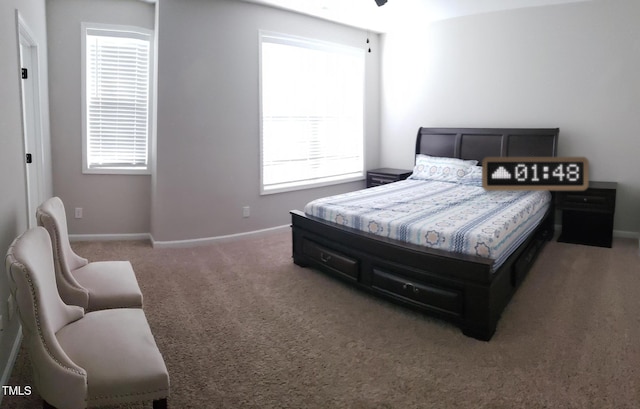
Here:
1 h 48 min
